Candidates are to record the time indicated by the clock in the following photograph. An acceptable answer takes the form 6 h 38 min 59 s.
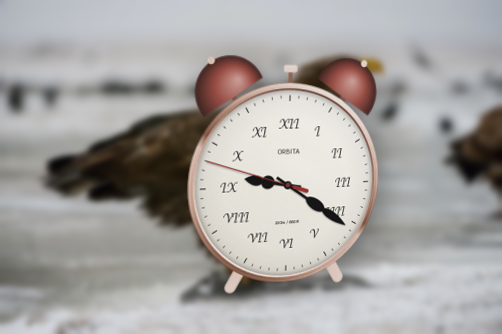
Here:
9 h 20 min 48 s
